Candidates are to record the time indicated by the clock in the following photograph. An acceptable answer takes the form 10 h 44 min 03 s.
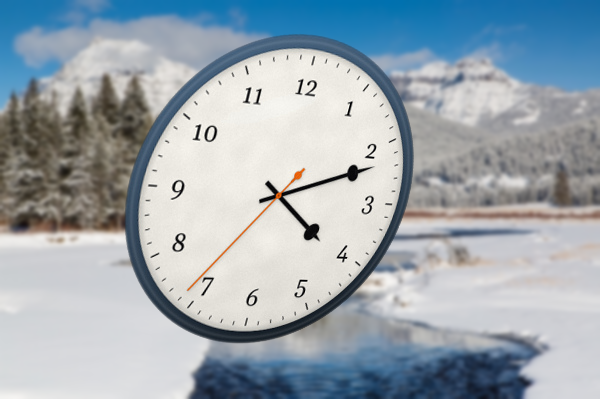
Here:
4 h 11 min 36 s
